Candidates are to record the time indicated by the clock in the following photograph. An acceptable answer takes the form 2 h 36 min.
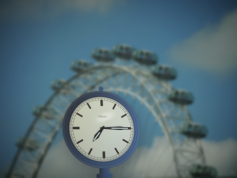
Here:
7 h 15 min
